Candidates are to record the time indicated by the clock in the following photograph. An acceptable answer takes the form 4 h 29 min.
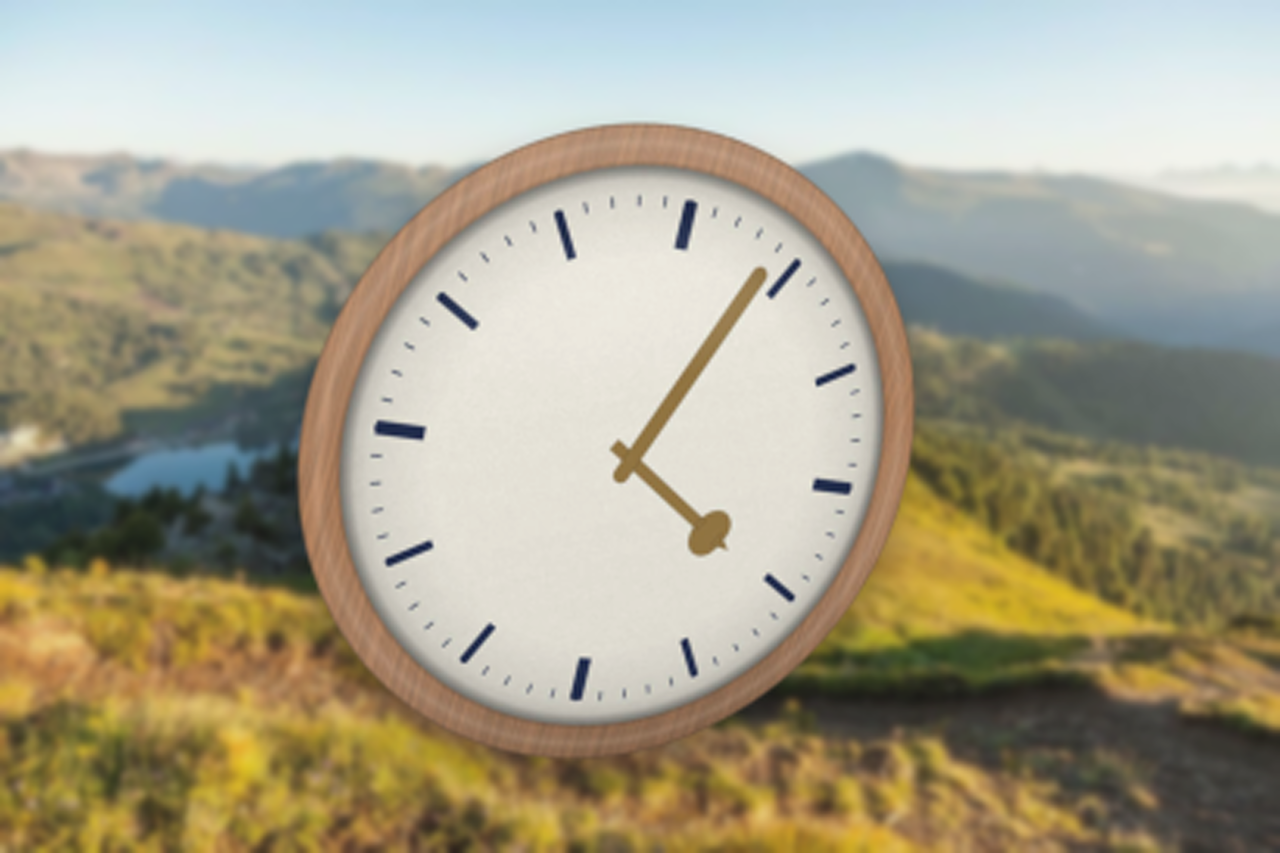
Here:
4 h 04 min
